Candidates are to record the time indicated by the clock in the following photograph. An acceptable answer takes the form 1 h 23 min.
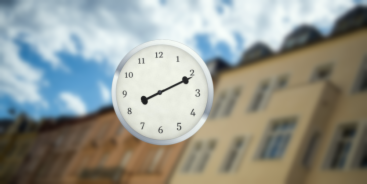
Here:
8 h 11 min
